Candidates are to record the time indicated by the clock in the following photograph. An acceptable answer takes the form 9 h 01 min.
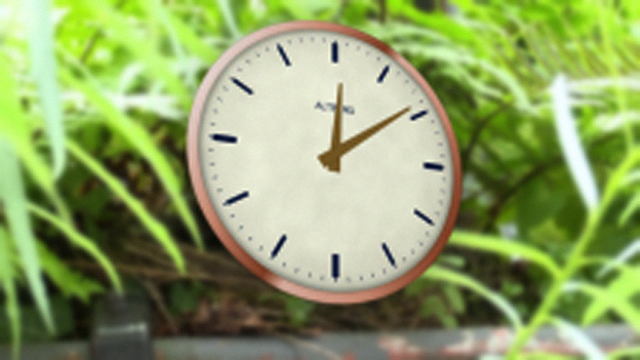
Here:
12 h 09 min
